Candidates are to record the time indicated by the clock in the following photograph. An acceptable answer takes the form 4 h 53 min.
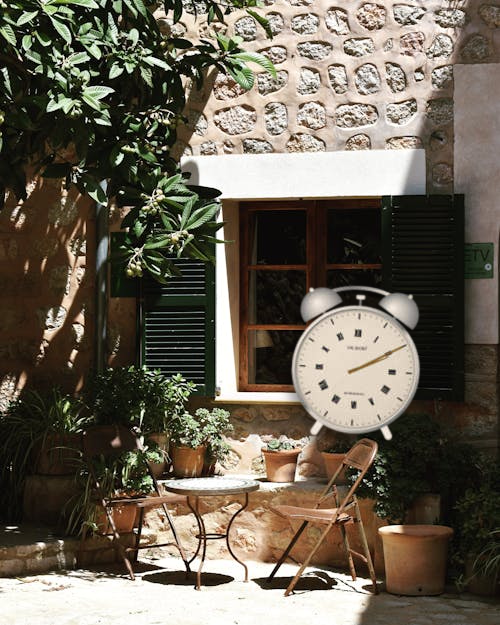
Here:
2 h 10 min
